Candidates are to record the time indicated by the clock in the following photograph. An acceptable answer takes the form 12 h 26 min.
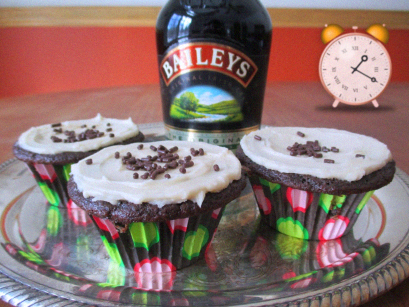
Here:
1 h 20 min
